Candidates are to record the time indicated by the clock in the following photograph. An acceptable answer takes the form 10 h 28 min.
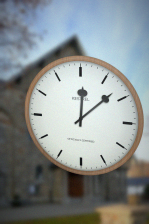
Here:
12 h 08 min
